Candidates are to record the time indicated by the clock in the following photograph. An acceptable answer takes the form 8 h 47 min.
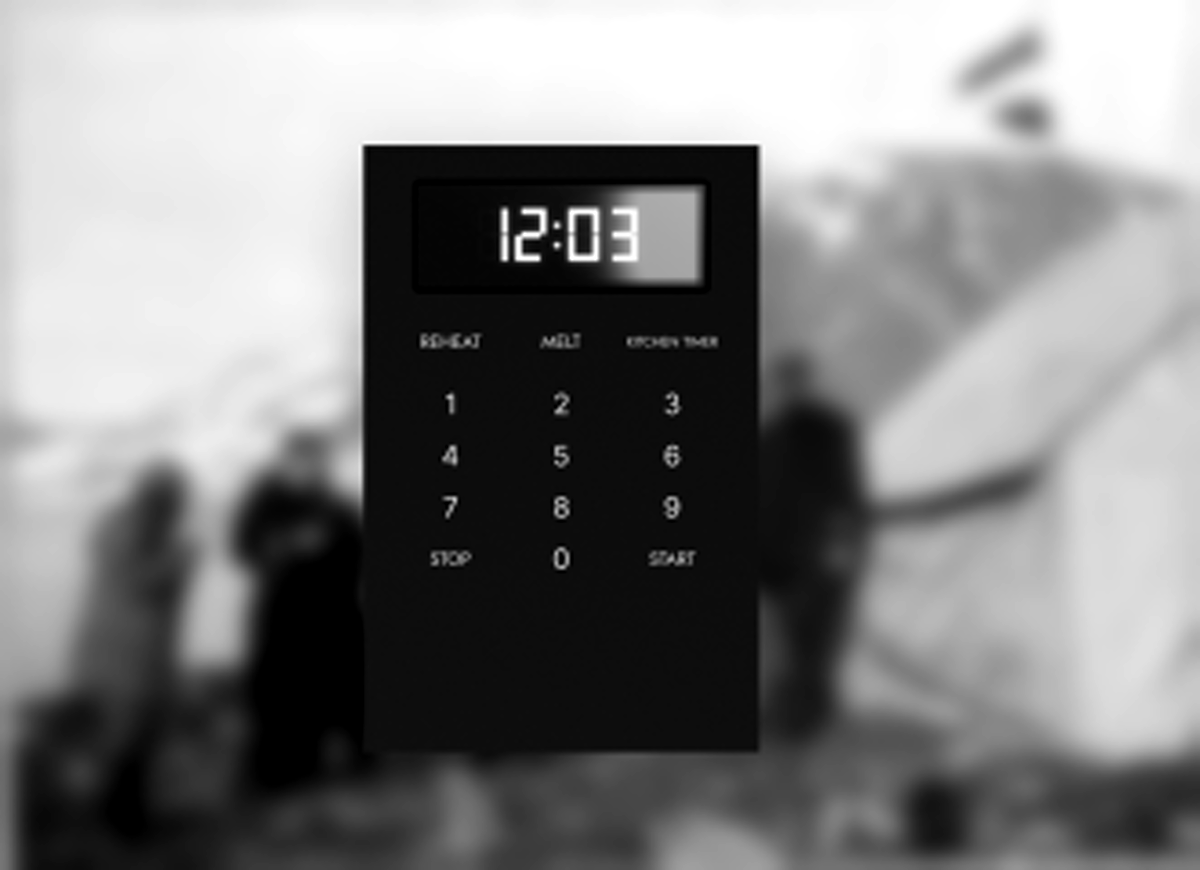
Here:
12 h 03 min
